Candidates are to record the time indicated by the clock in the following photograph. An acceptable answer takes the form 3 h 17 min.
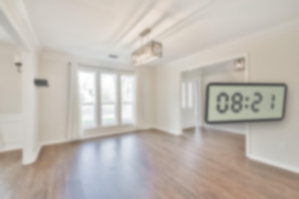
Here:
8 h 21 min
